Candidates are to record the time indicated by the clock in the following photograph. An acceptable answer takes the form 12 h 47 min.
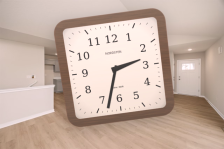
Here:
2 h 33 min
